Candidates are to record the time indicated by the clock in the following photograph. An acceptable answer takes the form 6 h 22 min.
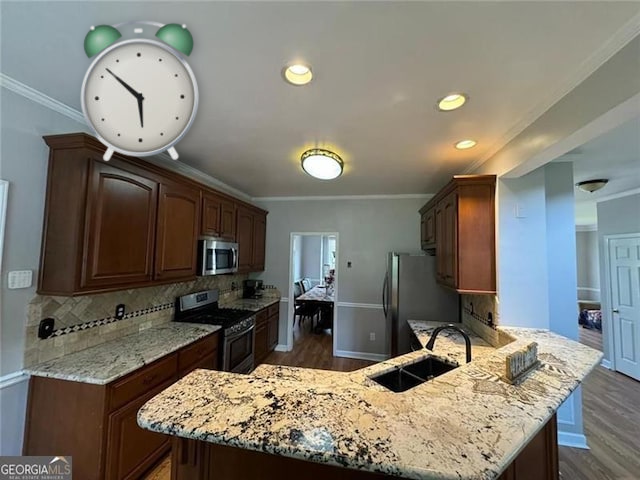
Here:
5 h 52 min
